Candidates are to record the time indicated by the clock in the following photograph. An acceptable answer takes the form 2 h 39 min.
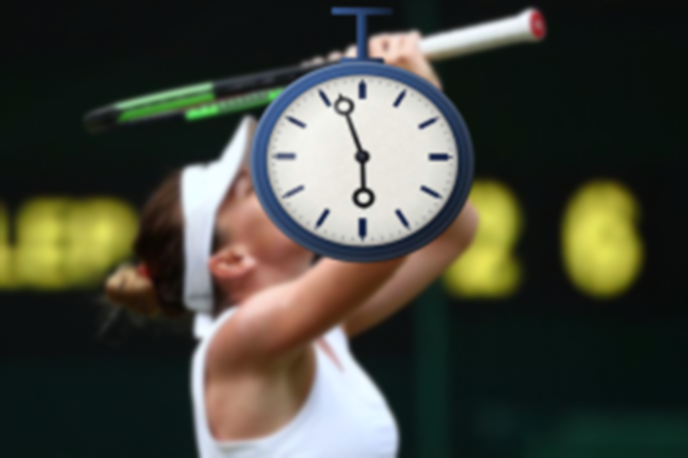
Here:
5 h 57 min
